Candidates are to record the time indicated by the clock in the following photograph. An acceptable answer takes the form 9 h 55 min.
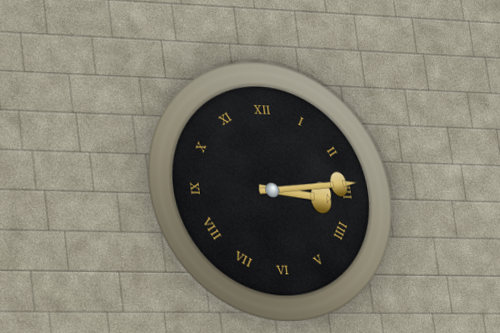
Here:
3 h 14 min
